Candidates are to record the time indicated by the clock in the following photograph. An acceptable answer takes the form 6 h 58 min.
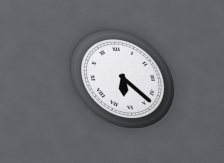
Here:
6 h 23 min
